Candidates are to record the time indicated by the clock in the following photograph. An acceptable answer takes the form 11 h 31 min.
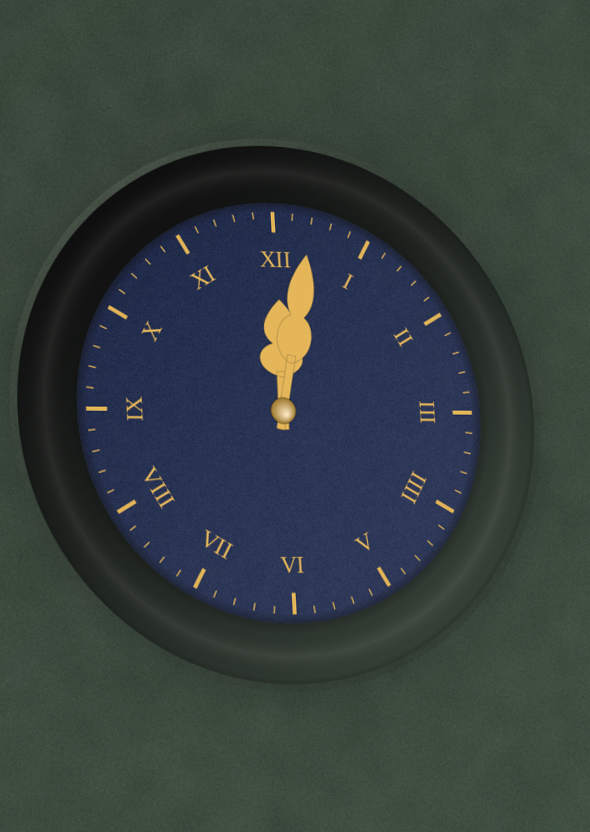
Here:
12 h 02 min
